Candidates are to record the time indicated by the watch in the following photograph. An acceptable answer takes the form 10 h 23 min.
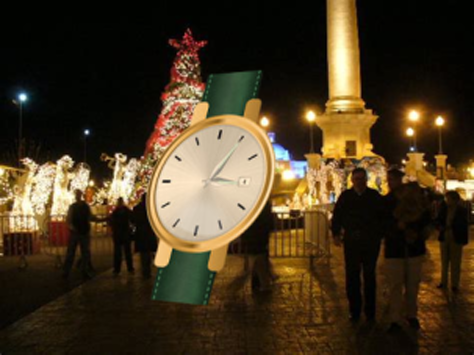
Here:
3 h 05 min
